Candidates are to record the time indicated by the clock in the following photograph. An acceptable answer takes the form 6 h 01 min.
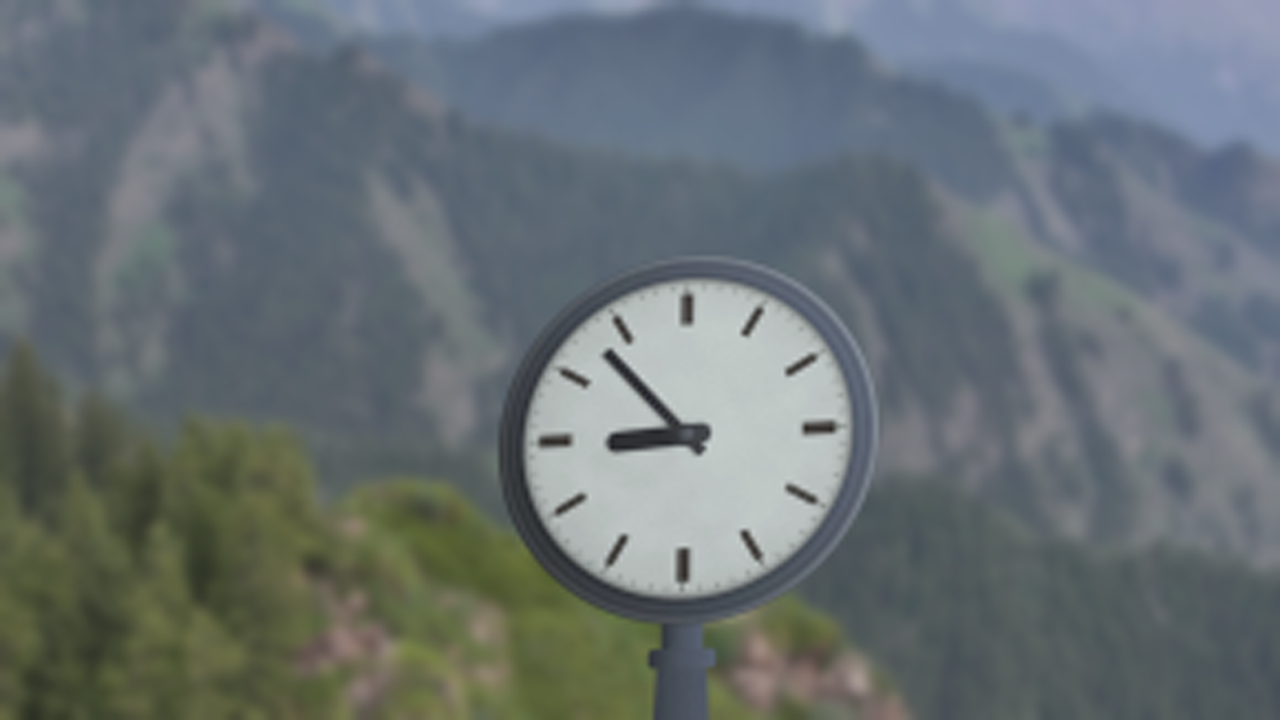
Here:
8 h 53 min
